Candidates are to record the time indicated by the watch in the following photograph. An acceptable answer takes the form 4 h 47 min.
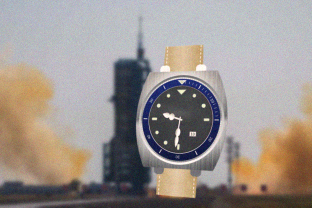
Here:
9 h 31 min
